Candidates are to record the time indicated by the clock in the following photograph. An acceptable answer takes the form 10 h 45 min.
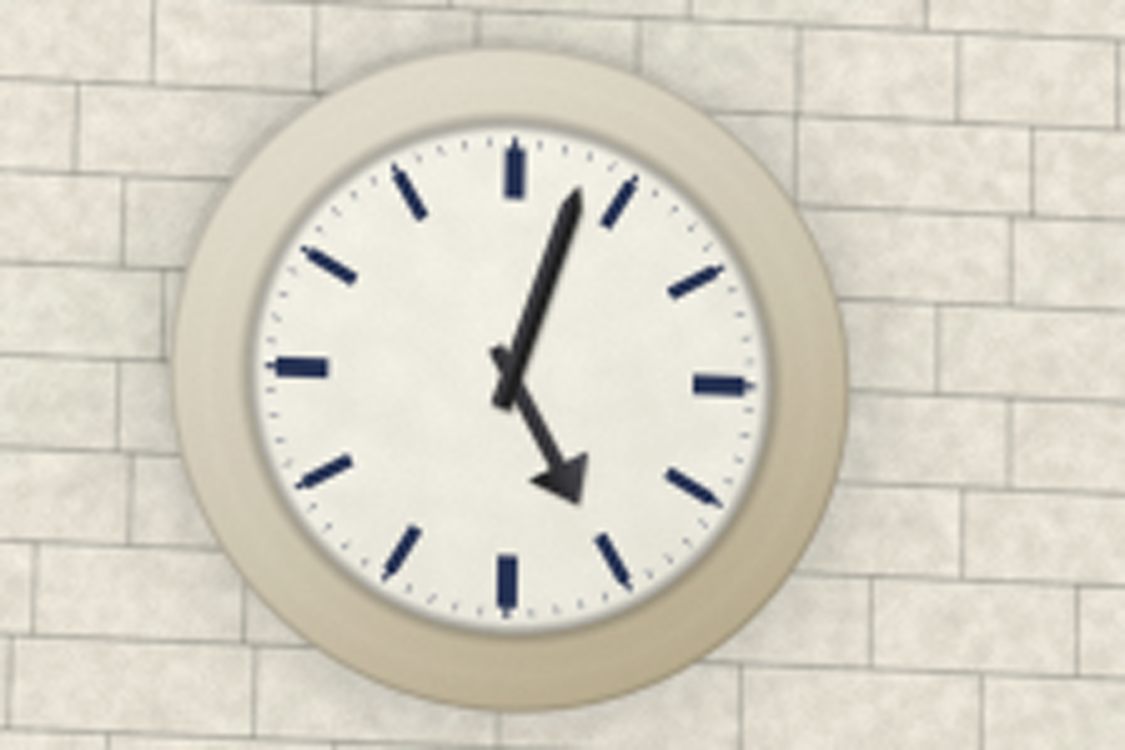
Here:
5 h 03 min
